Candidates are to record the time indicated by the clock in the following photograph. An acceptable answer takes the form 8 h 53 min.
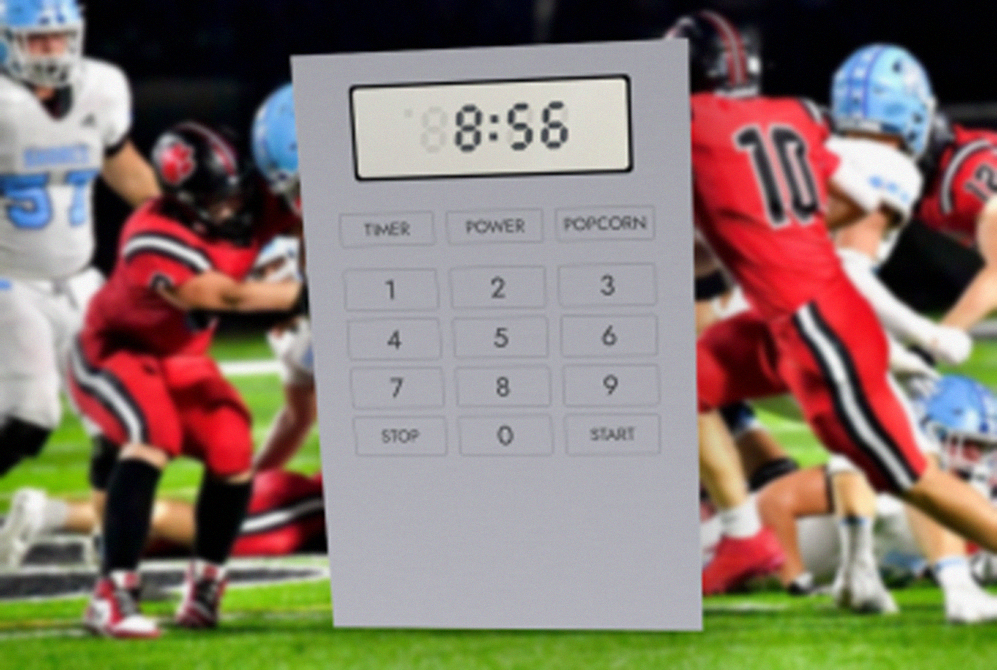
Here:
8 h 56 min
